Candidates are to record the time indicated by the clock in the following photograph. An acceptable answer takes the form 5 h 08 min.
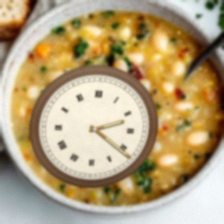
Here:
2 h 21 min
